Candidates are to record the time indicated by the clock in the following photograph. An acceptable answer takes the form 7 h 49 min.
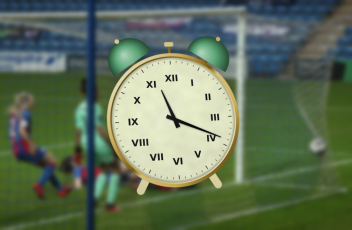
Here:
11 h 19 min
